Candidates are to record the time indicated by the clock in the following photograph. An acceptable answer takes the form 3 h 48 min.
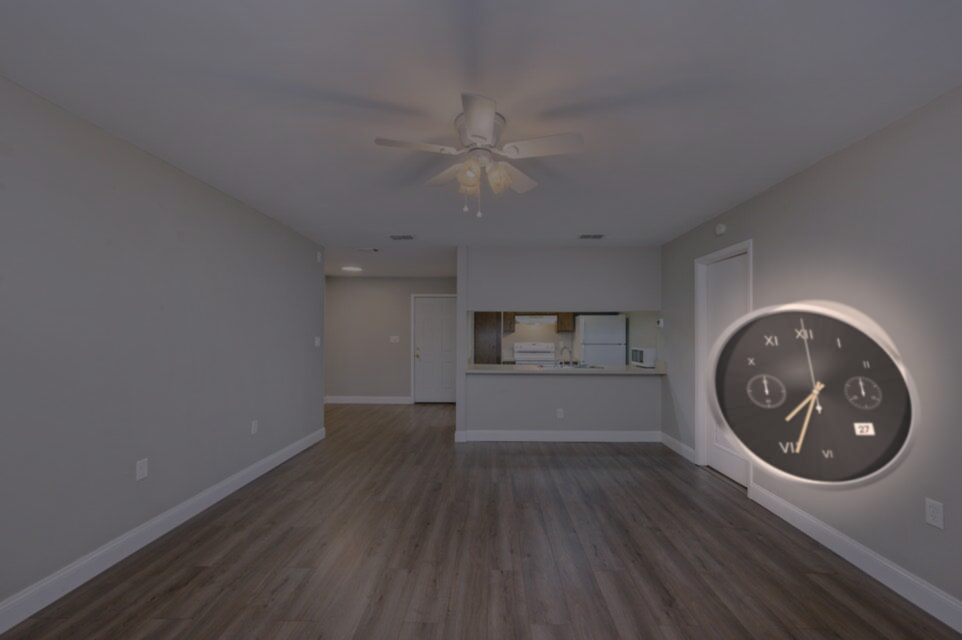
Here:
7 h 34 min
